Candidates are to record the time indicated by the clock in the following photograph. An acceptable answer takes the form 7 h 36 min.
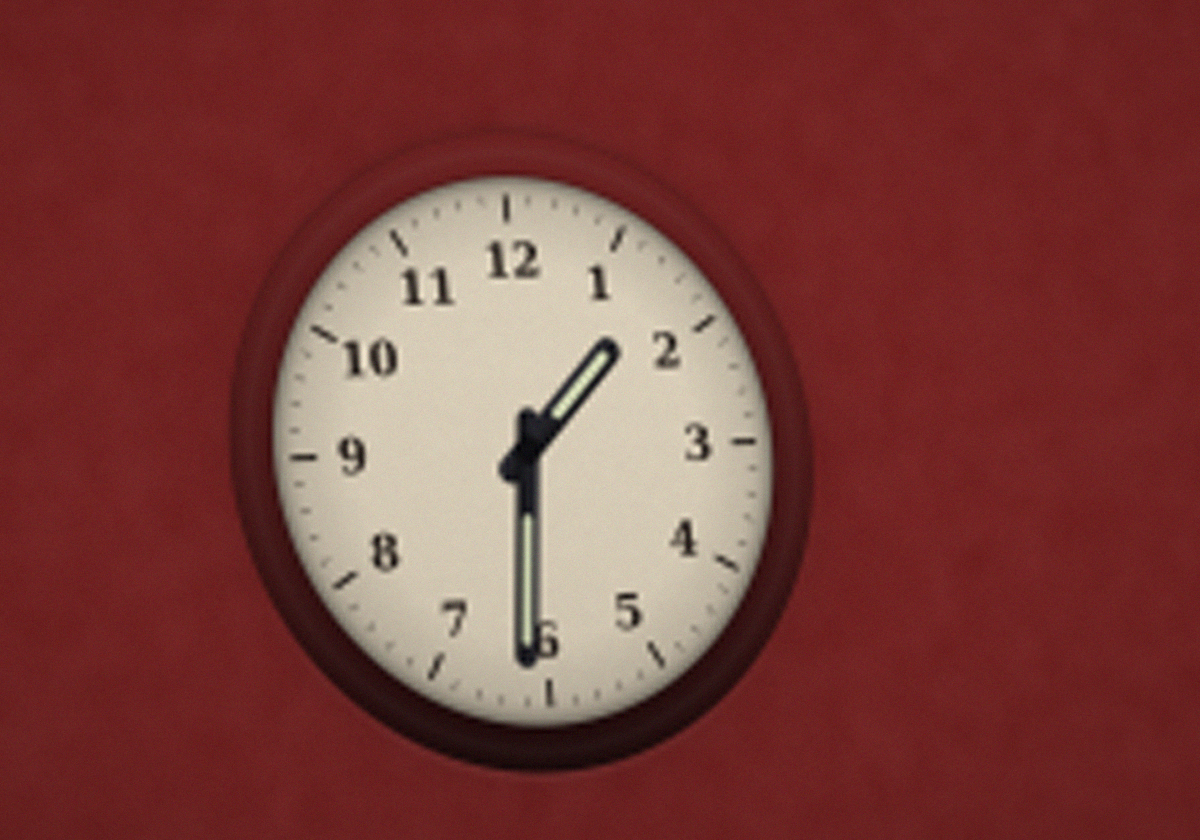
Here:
1 h 31 min
